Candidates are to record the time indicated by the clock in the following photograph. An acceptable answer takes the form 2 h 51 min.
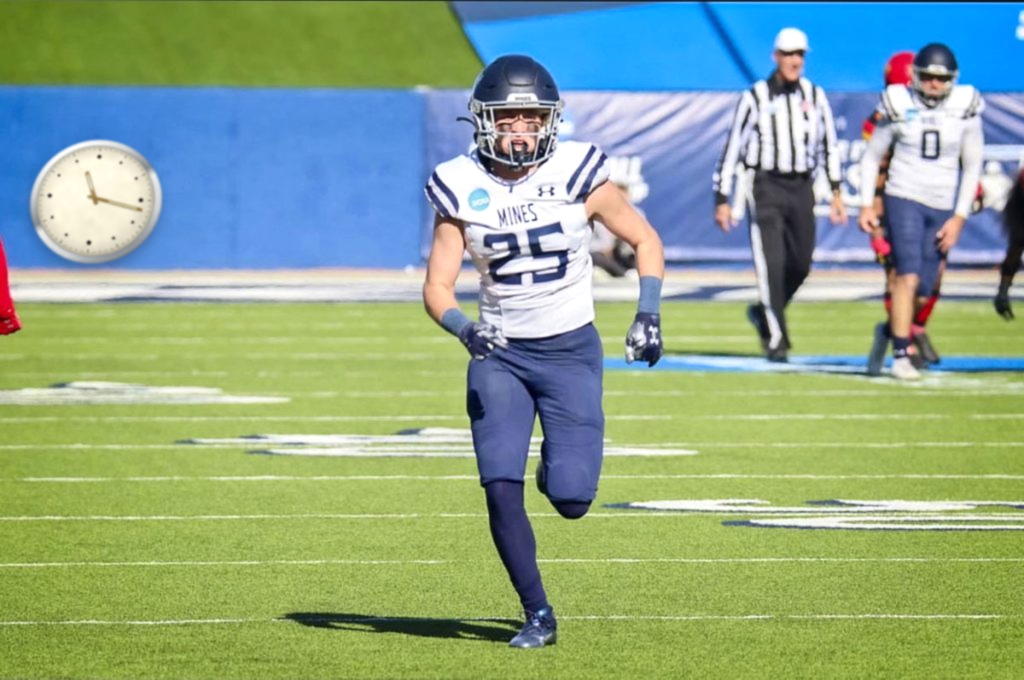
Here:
11 h 17 min
